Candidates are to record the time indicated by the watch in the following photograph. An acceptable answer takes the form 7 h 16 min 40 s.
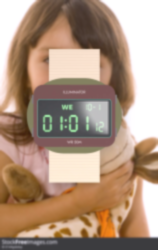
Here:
1 h 01 min 12 s
